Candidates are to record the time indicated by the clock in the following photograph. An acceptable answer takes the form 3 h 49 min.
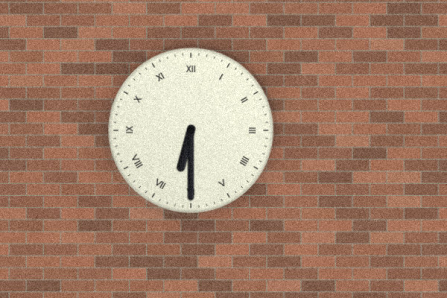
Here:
6 h 30 min
